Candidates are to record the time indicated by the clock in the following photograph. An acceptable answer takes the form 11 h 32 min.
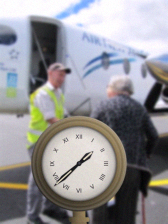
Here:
1 h 38 min
